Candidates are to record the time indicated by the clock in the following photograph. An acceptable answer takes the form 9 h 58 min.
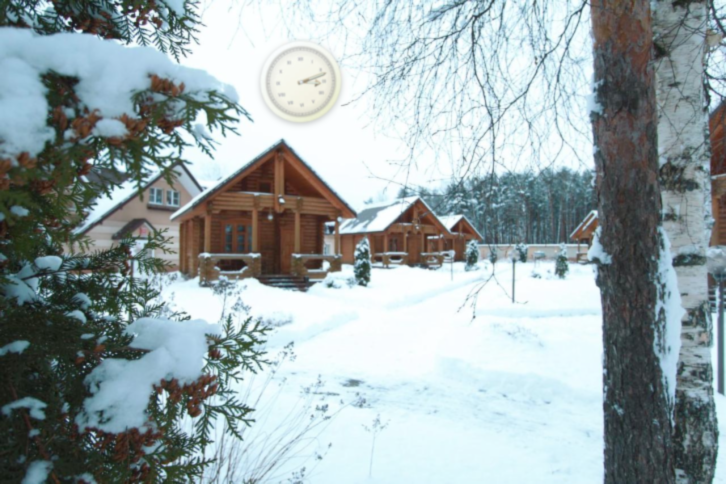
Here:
3 h 12 min
